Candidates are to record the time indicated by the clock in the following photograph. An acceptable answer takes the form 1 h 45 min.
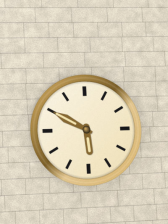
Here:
5 h 50 min
